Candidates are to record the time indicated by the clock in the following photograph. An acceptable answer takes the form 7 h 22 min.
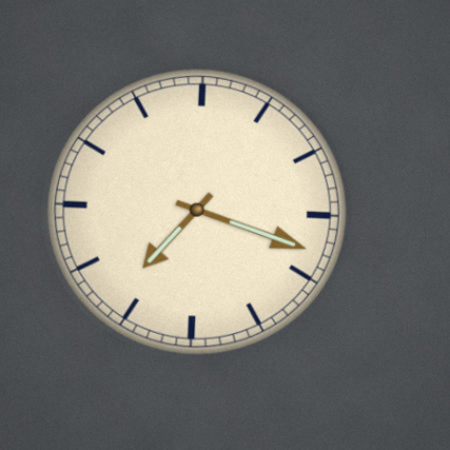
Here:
7 h 18 min
